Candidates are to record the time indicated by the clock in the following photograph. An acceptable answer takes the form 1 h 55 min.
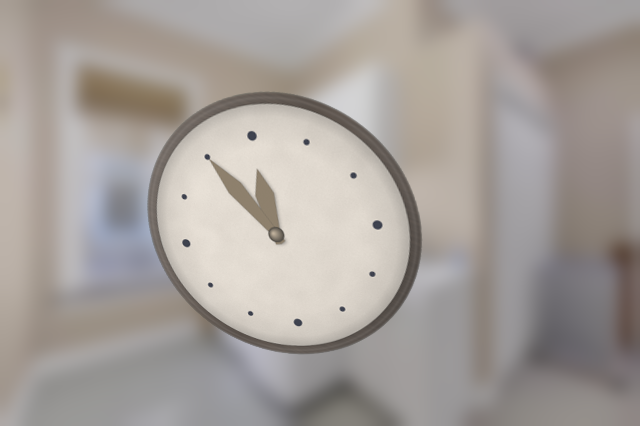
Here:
11 h 55 min
